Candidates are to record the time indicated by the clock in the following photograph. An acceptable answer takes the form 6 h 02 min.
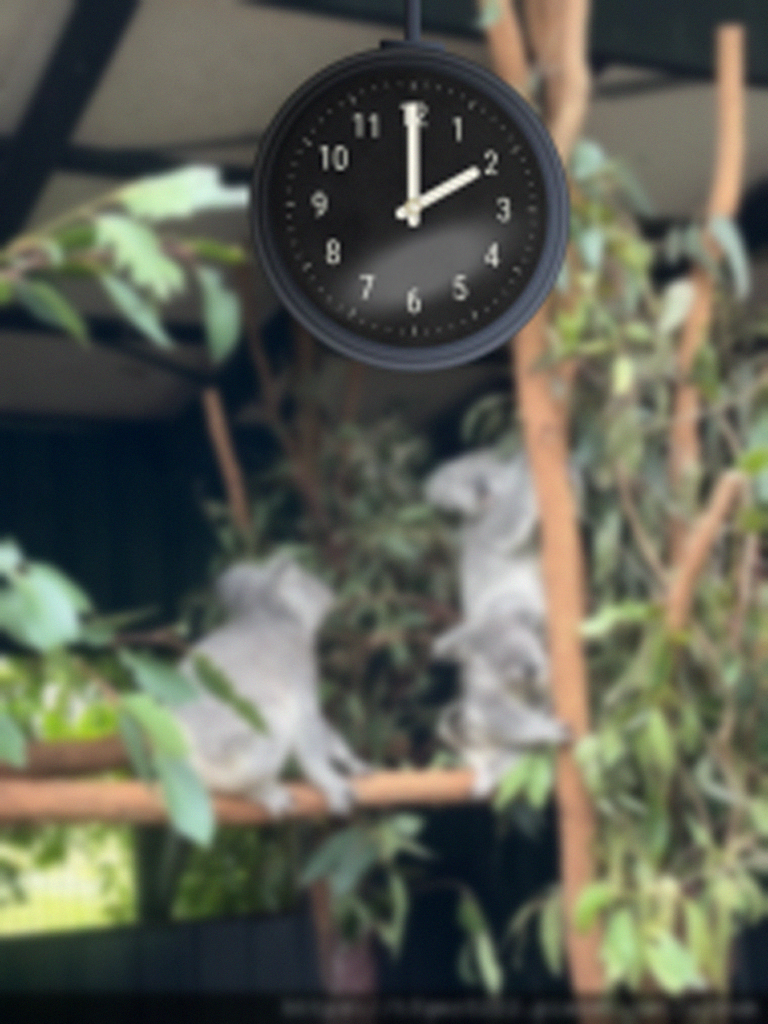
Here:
2 h 00 min
